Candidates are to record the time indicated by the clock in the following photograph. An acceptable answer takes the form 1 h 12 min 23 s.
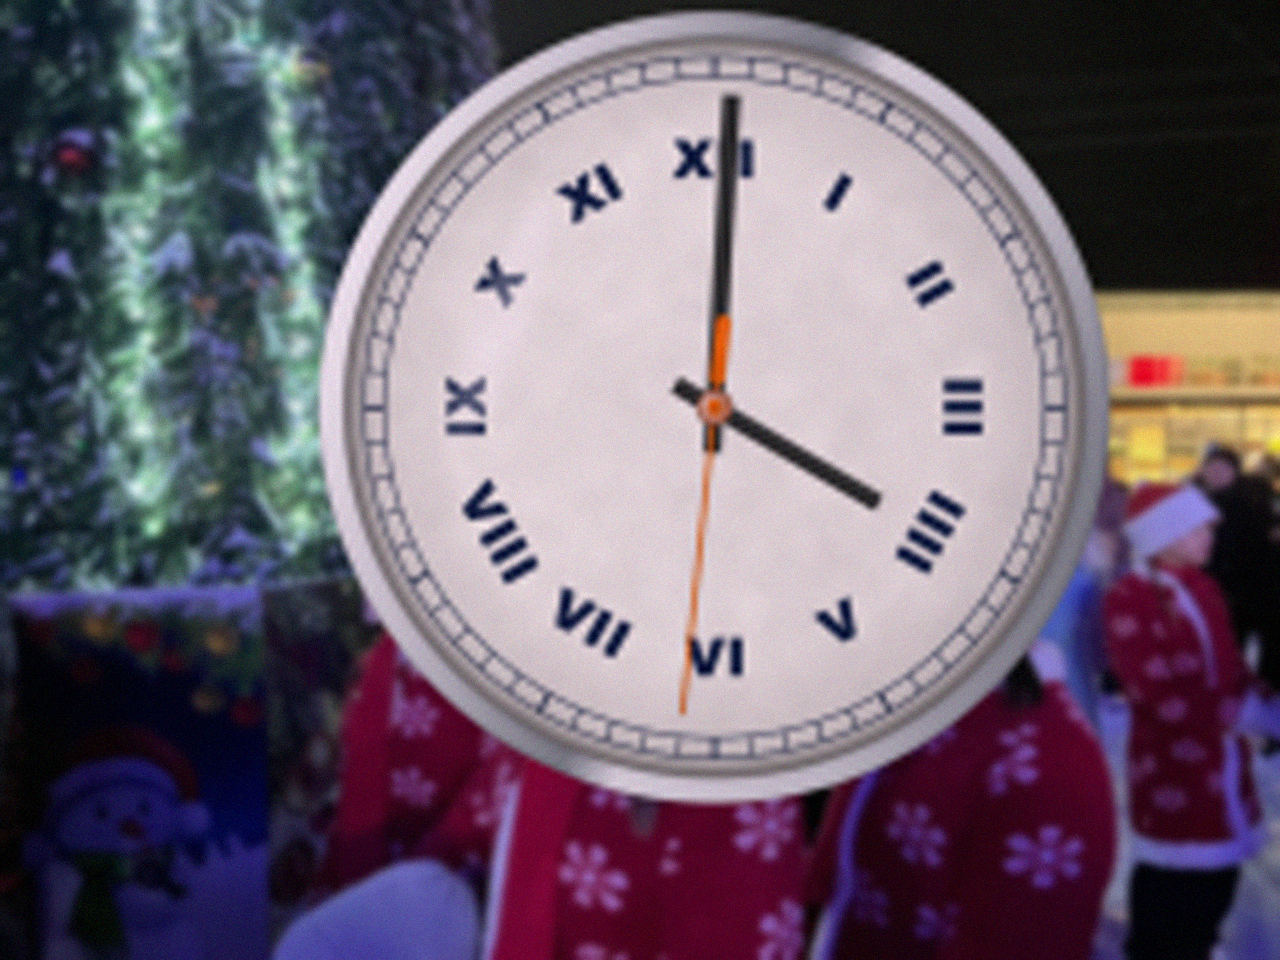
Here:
4 h 00 min 31 s
